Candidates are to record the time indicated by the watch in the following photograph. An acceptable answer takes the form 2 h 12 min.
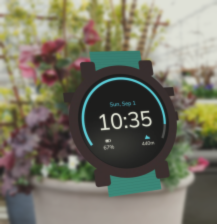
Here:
10 h 35 min
